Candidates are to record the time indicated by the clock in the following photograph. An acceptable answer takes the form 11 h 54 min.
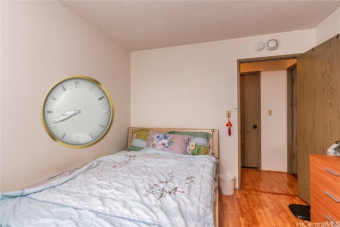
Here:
8 h 41 min
